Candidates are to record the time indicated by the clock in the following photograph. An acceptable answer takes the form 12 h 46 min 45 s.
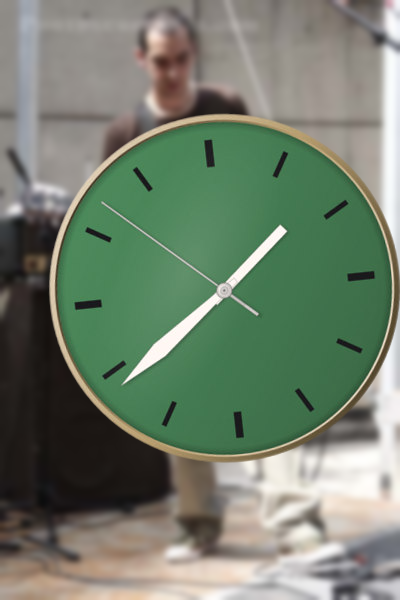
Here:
1 h 38 min 52 s
